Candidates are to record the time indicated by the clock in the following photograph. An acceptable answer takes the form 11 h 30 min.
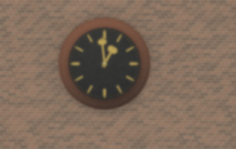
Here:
12 h 59 min
